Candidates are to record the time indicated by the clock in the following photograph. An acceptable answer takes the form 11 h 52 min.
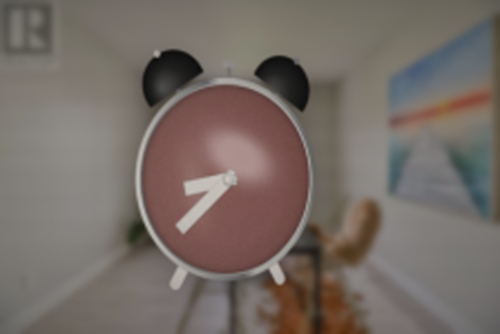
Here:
8 h 38 min
